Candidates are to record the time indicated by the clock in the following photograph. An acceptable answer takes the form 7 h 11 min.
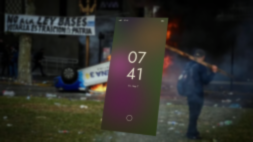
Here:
7 h 41 min
